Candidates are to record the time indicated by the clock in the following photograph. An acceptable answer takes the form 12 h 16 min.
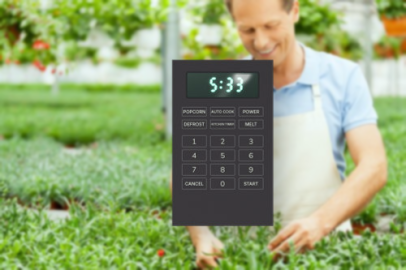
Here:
5 h 33 min
